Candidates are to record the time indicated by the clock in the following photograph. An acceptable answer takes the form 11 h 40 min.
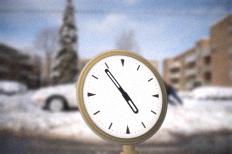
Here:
4 h 54 min
